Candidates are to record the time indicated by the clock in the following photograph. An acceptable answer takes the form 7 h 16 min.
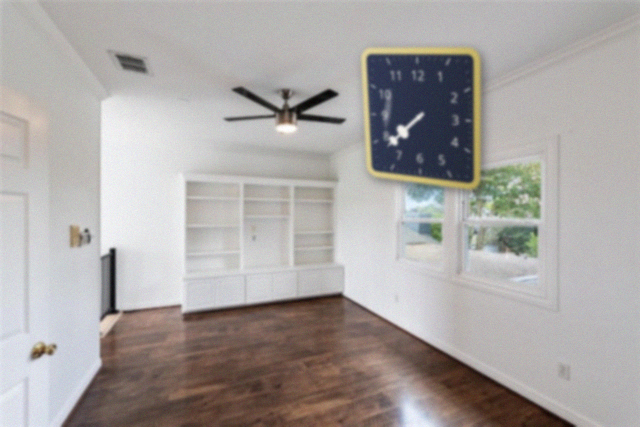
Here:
7 h 38 min
